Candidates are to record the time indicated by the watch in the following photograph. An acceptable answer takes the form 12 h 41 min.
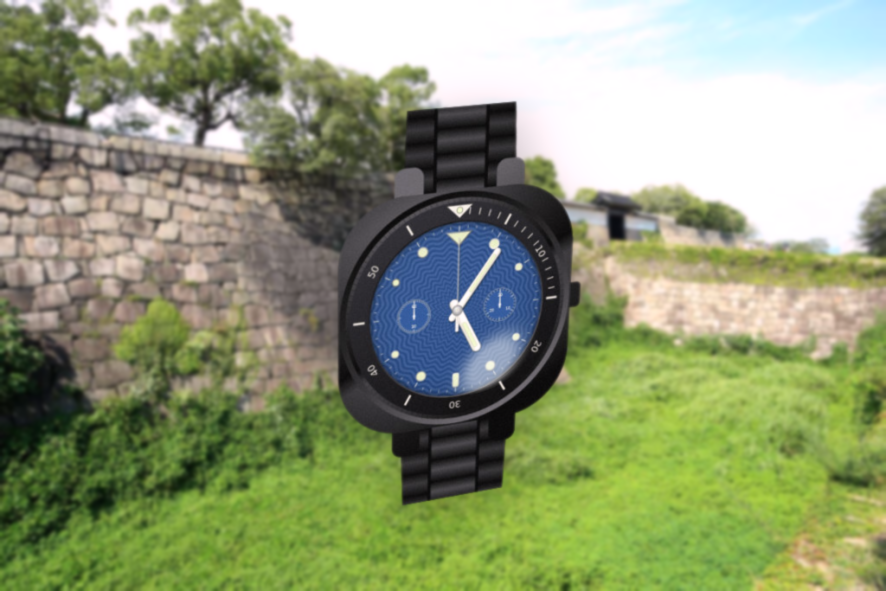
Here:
5 h 06 min
